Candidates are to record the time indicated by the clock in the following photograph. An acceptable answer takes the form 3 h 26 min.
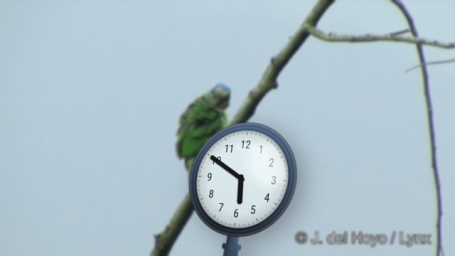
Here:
5 h 50 min
